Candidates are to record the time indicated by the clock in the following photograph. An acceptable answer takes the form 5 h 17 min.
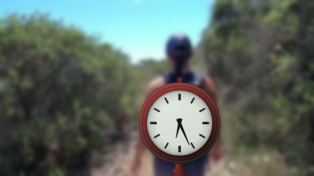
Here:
6 h 26 min
